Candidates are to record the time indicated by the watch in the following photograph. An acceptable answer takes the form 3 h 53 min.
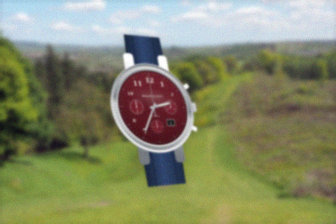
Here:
2 h 35 min
